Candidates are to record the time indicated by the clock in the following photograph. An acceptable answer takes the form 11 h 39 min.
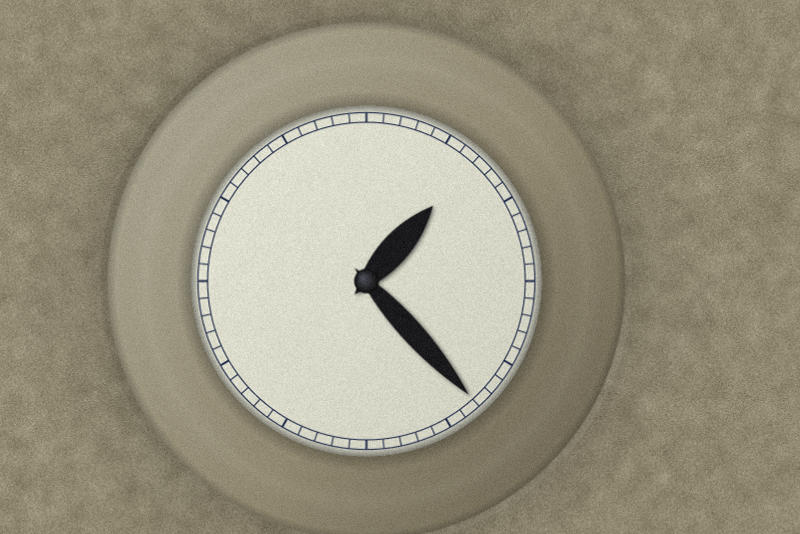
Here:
1 h 23 min
